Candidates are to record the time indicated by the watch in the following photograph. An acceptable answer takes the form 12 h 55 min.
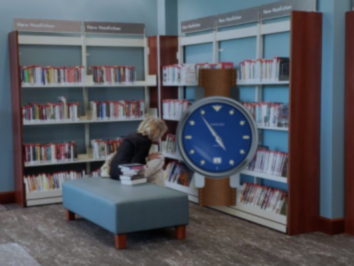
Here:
4 h 54 min
